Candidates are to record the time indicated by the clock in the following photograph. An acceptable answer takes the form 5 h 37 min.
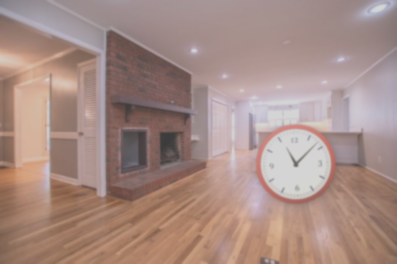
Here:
11 h 08 min
